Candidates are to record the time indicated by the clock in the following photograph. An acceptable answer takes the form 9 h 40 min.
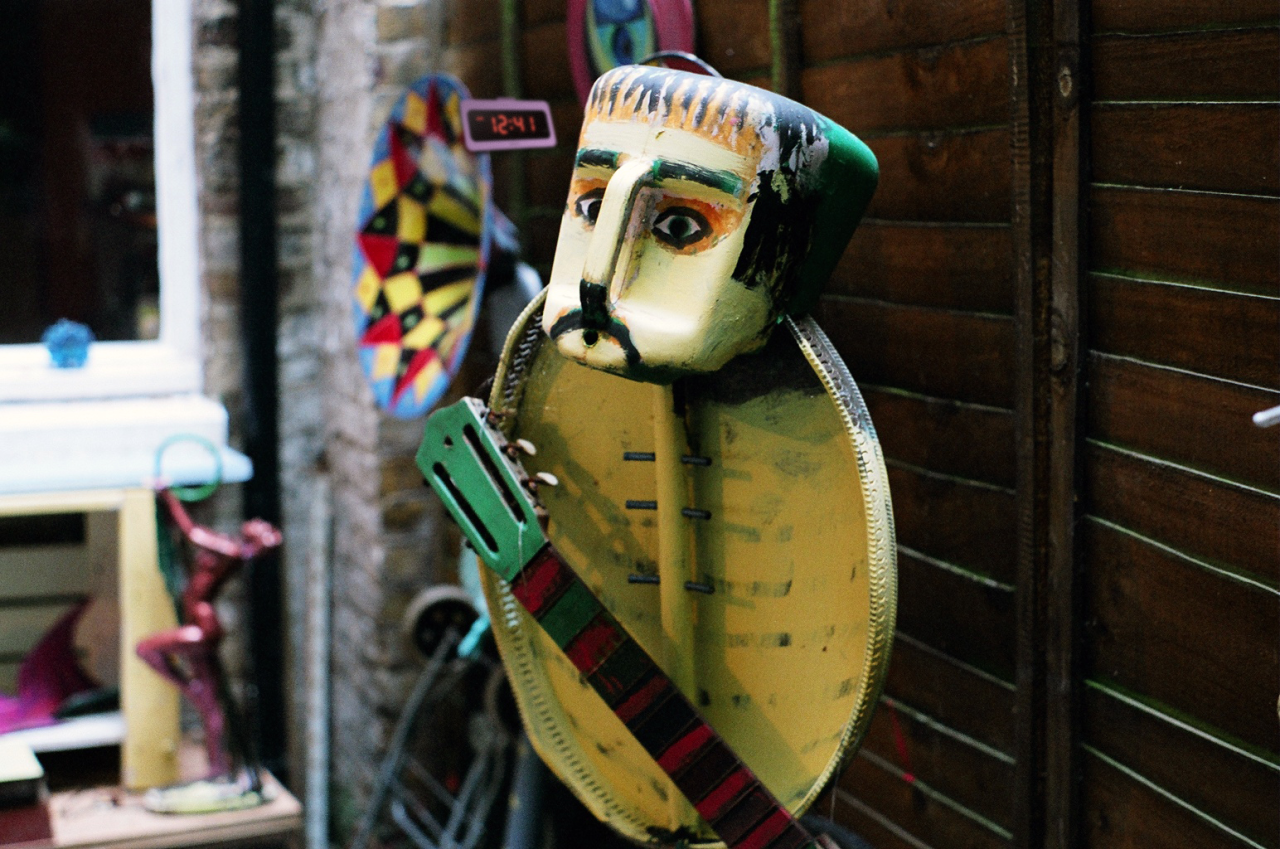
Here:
12 h 41 min
